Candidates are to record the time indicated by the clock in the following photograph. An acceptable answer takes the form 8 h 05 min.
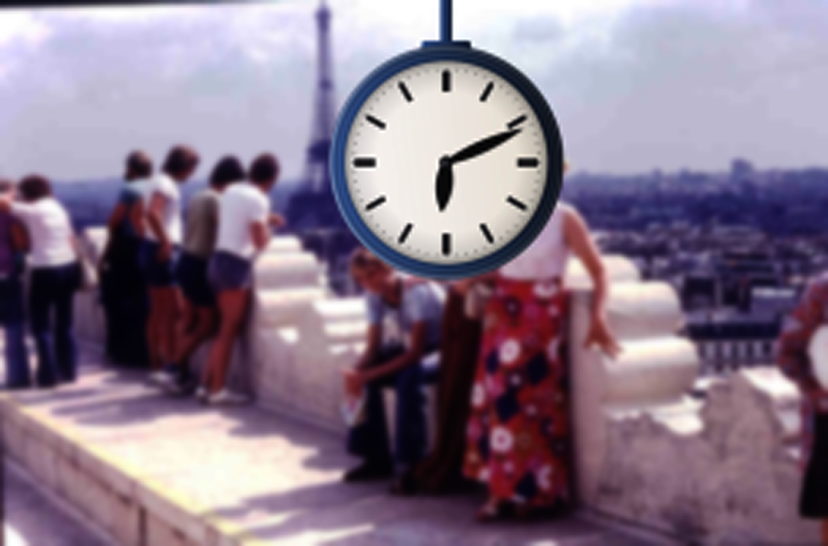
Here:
6 h 11 min
